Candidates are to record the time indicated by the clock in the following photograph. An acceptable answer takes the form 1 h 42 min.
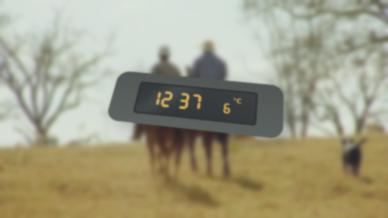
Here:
12 h 37 min
